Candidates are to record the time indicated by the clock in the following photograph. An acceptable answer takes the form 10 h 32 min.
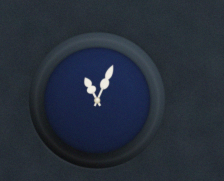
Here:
11 h 04 min
